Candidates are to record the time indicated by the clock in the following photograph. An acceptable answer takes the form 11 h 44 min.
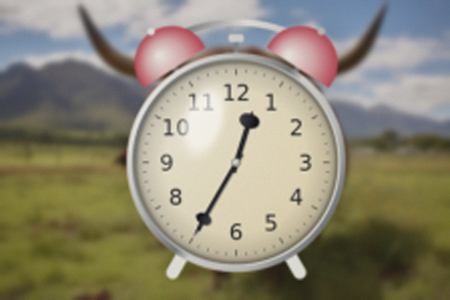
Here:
12 h 35 min
